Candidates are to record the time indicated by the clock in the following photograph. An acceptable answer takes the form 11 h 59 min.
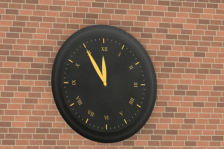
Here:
11 h 55 min
